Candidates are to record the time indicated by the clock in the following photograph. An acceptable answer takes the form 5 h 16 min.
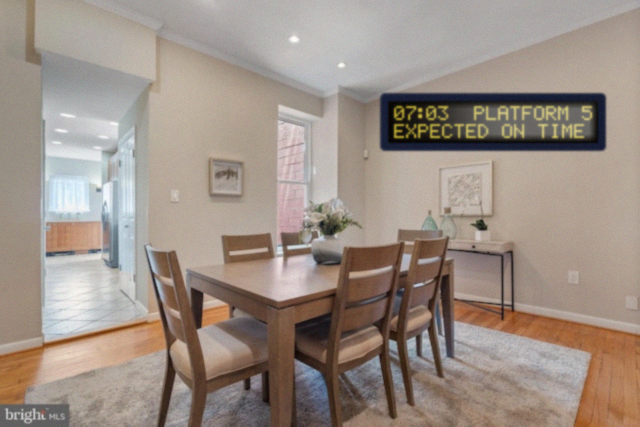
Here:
7 h 03 min
